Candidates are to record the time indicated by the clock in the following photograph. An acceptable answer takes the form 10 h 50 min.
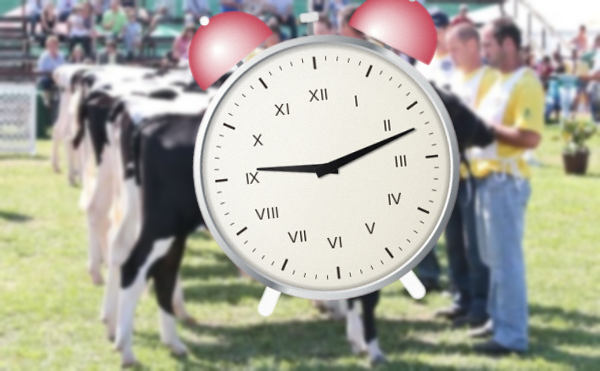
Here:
9 h 12 min
